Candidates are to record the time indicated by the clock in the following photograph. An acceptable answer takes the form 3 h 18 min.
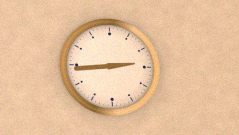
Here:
2 h 44 min
